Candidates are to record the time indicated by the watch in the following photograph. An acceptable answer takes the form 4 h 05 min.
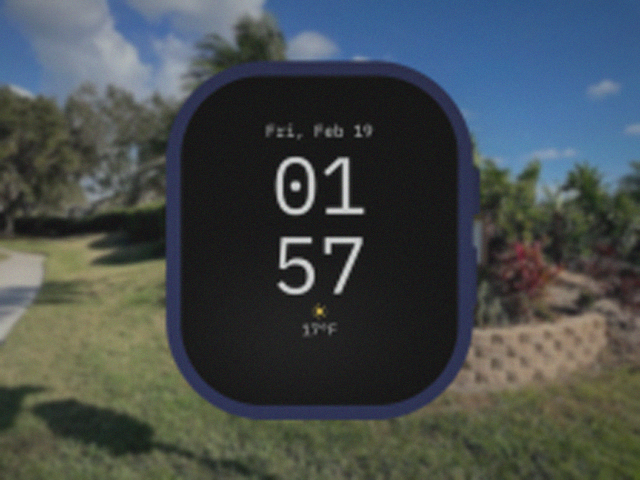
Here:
1 h 57 min
